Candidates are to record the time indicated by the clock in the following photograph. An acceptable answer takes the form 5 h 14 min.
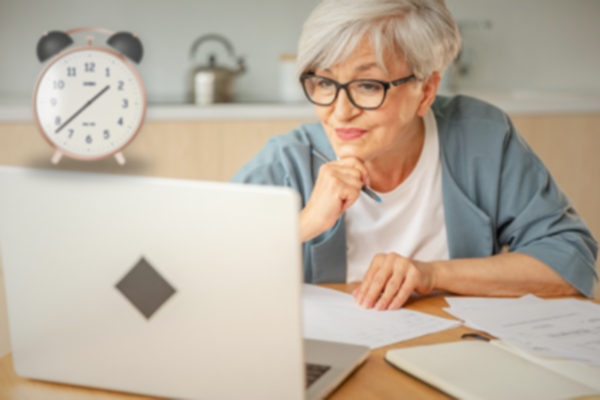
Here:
1 h 38 min
